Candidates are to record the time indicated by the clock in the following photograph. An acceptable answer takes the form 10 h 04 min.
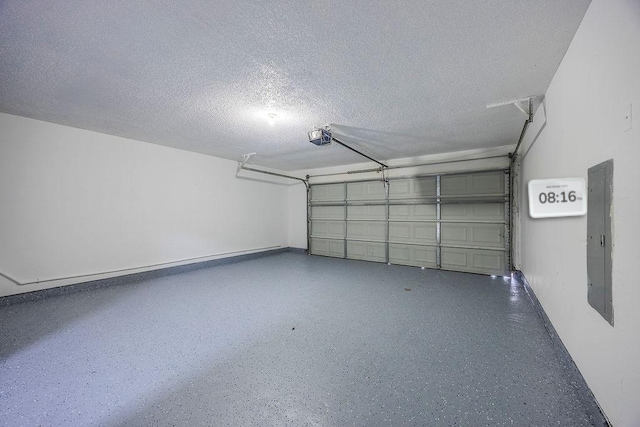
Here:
8 h 16 min
